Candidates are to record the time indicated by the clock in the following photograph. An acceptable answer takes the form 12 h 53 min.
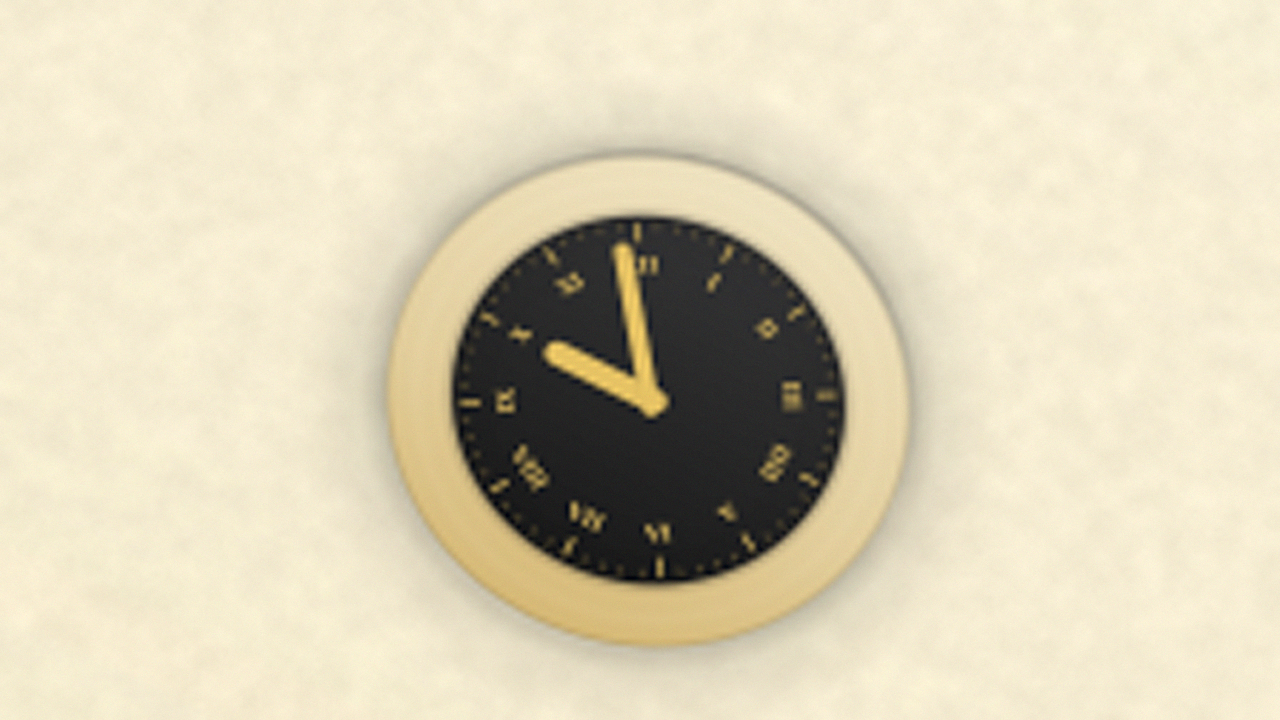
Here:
9 h 59 min
